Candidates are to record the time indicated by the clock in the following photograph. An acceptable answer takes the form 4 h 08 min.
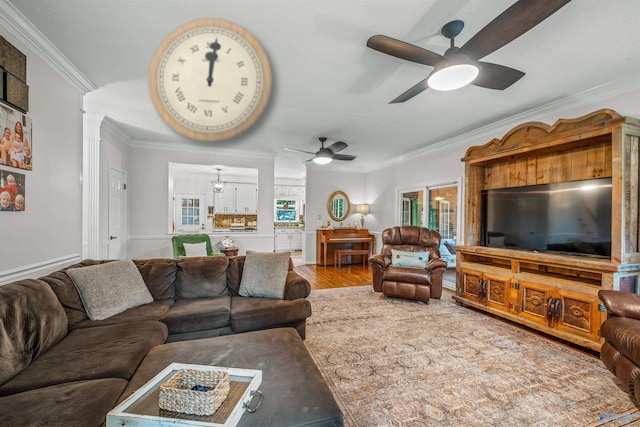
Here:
12 h 01 min
